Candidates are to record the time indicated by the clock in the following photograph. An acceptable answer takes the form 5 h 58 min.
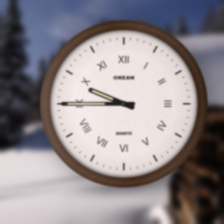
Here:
9 h 45 min
